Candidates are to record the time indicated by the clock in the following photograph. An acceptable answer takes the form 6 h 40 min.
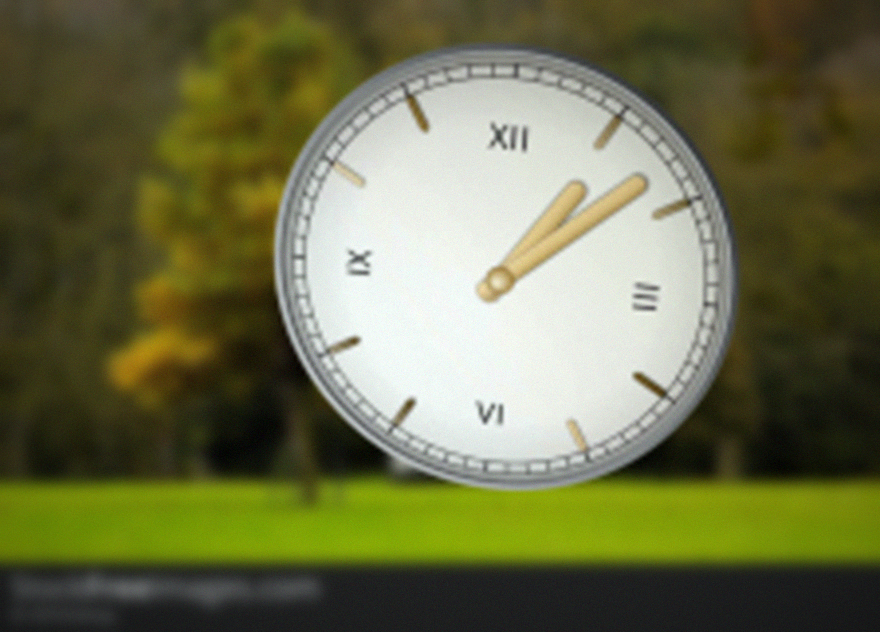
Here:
1 h 08 min
